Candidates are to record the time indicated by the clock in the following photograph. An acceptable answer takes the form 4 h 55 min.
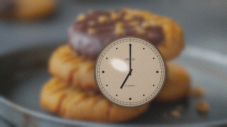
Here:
7 h 00 min
